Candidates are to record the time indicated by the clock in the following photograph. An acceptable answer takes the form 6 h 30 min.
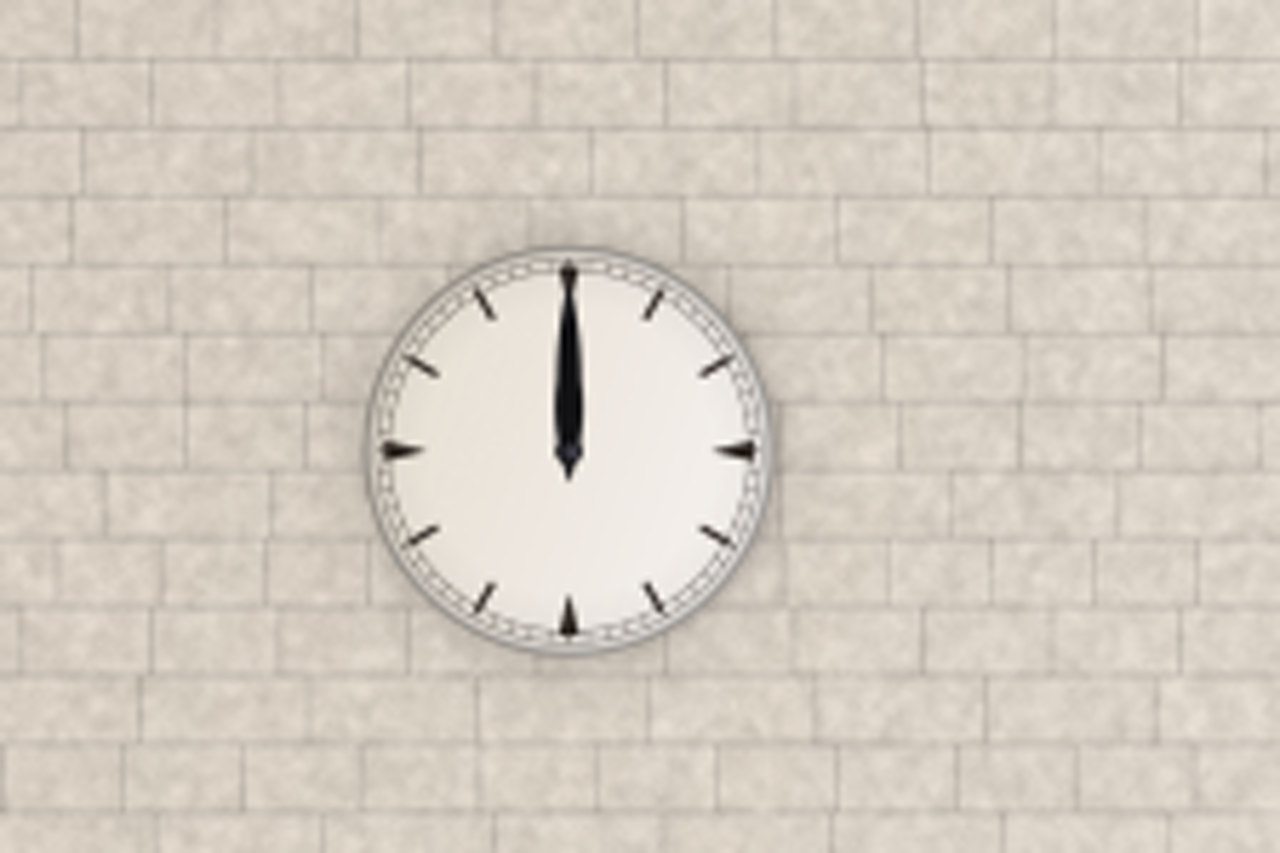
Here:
12 h 00 min
